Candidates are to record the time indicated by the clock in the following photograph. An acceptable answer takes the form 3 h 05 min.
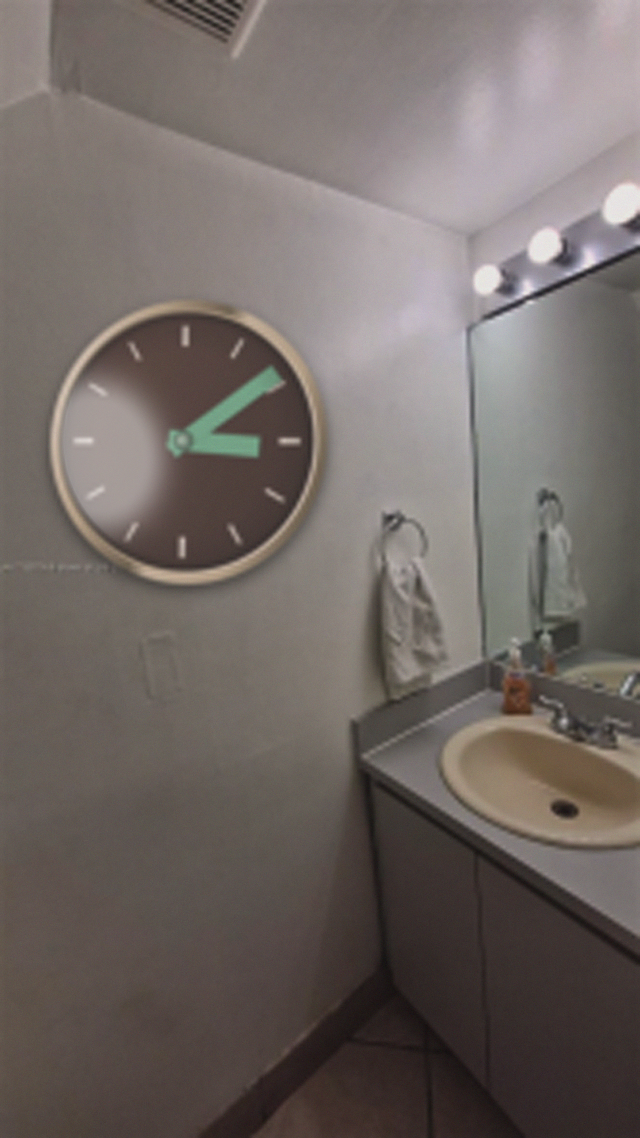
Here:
3 h 09 min
